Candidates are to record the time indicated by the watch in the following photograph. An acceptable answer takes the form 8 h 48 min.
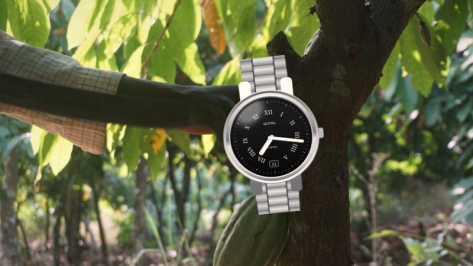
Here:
7 h 17 min
